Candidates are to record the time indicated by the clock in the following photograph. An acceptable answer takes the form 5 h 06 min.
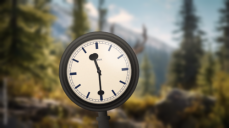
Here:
11 h 30 min
